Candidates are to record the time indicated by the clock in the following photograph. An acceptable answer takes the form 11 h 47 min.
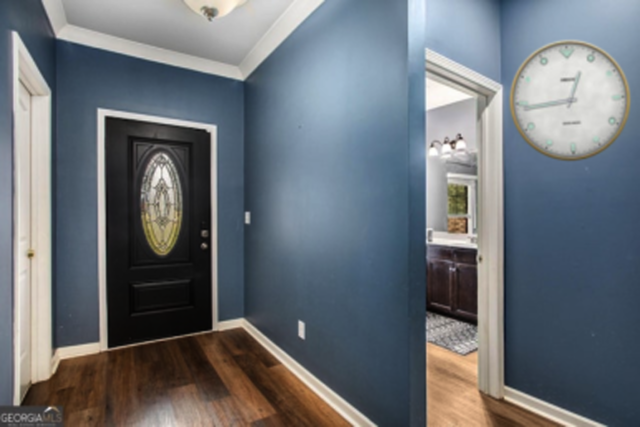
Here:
12 h 44 min
